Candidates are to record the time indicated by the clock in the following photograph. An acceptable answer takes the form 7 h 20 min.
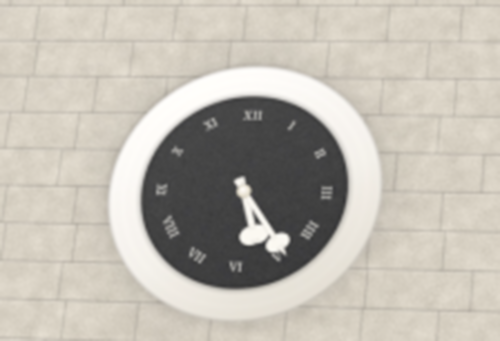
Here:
5 h 24 min
